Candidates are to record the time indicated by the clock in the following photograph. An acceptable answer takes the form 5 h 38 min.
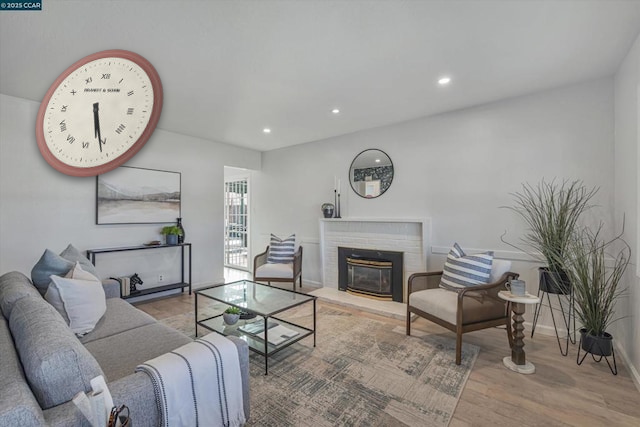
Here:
5 h 26 min
